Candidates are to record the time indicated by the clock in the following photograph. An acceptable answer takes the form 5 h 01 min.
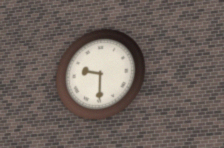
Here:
9 h 30 min
